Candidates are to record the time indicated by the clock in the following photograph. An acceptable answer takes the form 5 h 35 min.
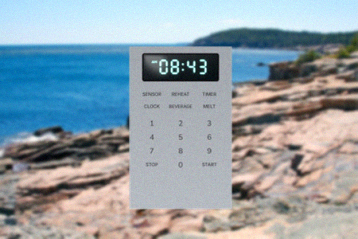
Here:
8 h 43 min
